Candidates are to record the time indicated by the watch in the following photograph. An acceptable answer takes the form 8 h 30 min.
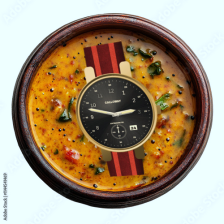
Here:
2 h 48 min
